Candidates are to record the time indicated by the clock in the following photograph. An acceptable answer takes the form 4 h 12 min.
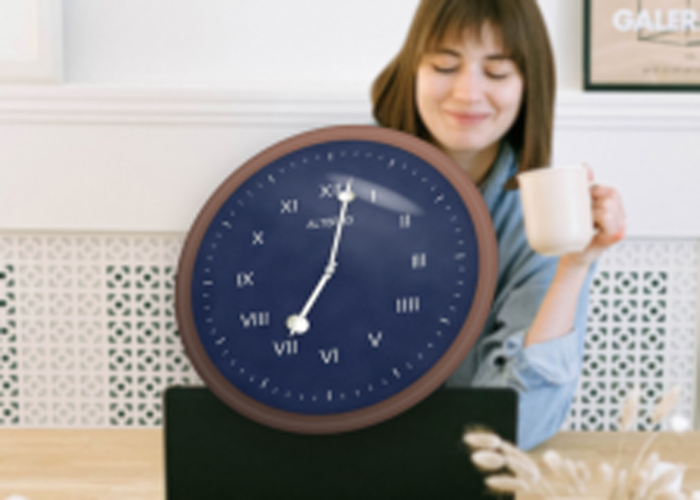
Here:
7 h 02 min
